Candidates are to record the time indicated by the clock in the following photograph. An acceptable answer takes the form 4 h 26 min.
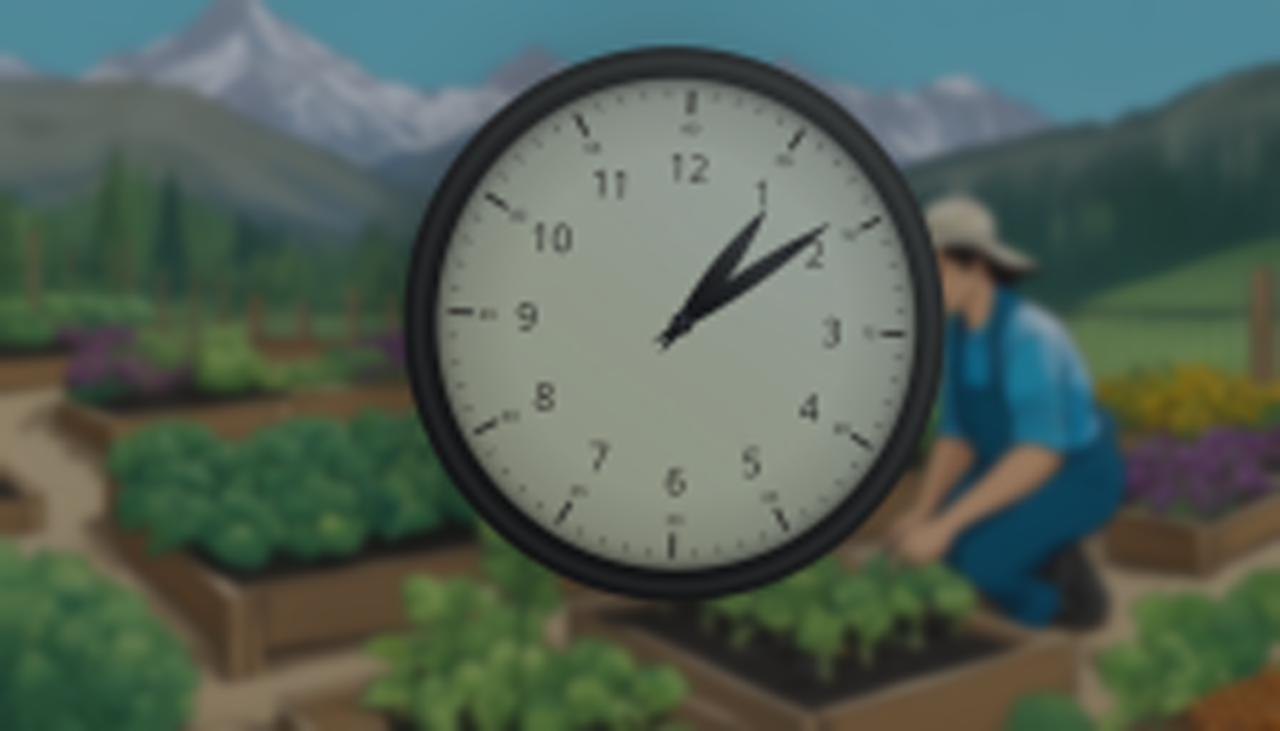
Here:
1 h 09 min
